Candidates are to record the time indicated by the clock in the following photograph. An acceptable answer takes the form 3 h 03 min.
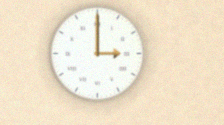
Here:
3 h 00 min
